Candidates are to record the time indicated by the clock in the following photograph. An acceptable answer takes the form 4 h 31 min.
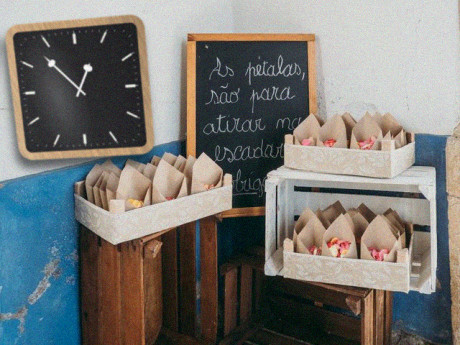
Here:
12 h 53 min
